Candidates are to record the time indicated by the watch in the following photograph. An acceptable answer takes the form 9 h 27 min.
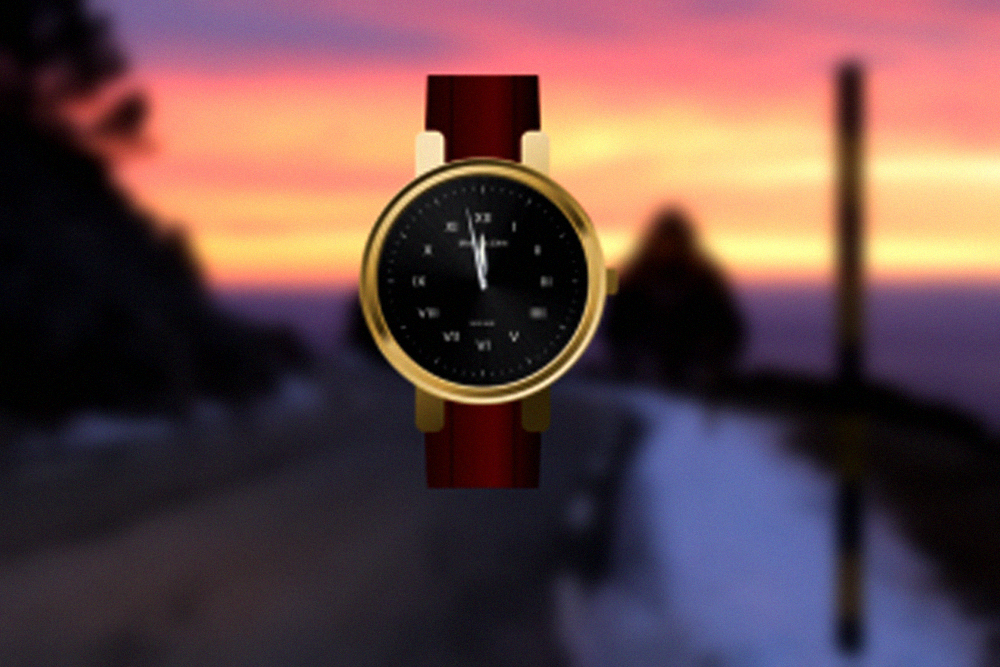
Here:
11 h 58 min
